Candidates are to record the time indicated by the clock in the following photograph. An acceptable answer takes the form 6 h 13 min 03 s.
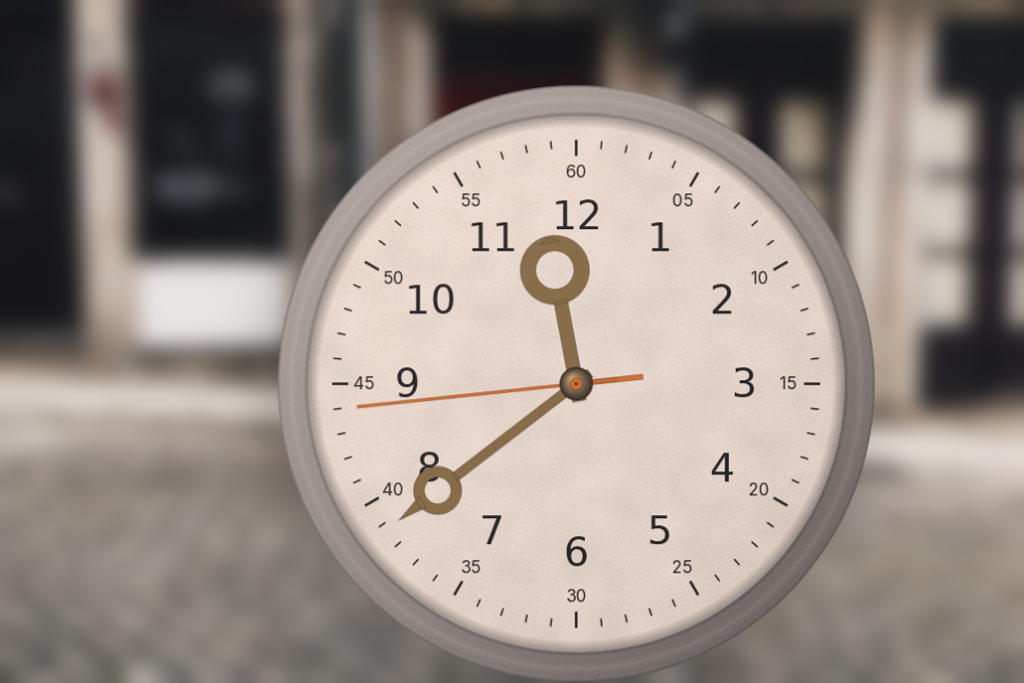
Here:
11 h 38 min 44 s
